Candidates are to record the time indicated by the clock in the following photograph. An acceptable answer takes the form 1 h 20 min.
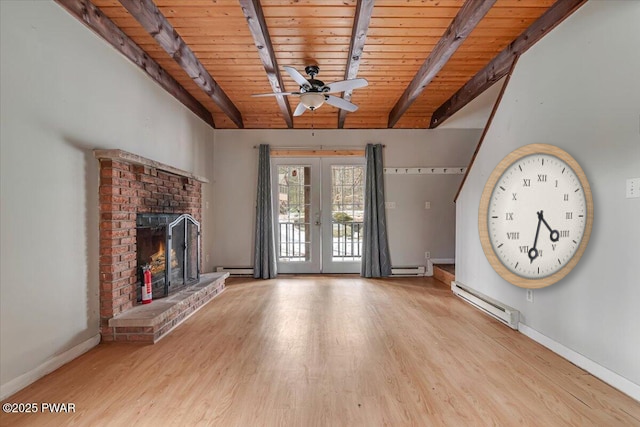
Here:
4 h 32 min
